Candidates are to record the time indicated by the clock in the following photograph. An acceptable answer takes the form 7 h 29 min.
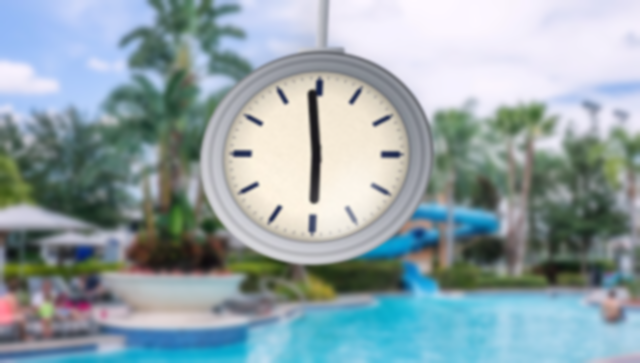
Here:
5 h 59 min
